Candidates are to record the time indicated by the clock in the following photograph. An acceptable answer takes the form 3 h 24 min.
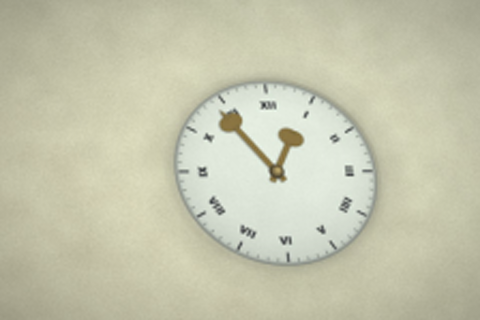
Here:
12 h 54 min
